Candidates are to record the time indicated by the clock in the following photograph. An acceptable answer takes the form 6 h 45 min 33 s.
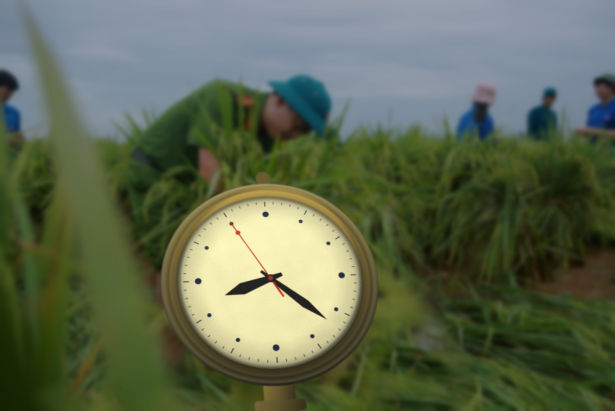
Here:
8 h 21 min 55 s
